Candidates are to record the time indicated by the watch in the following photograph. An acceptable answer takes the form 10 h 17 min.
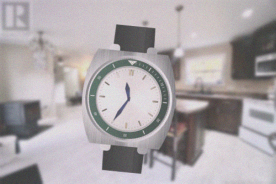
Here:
11 h 35 min
